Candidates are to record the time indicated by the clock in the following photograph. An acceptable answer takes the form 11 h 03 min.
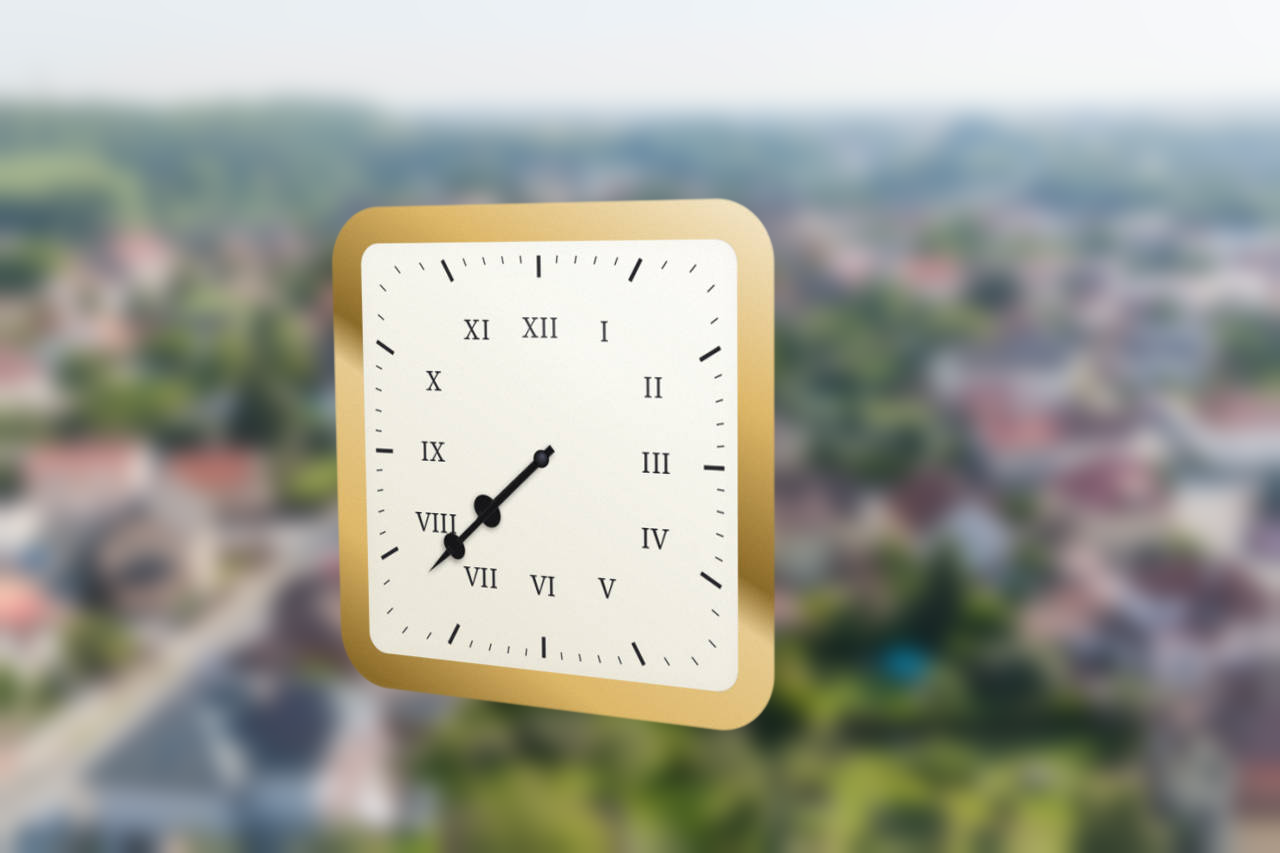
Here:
7 h 38 min
